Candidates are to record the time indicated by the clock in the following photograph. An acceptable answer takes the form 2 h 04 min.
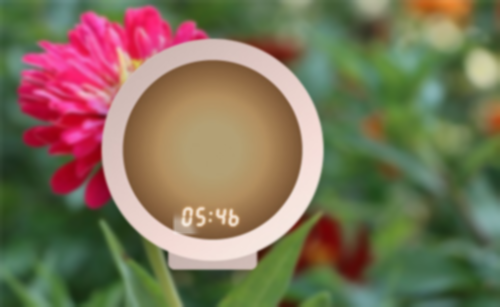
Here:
5 h 46 min
